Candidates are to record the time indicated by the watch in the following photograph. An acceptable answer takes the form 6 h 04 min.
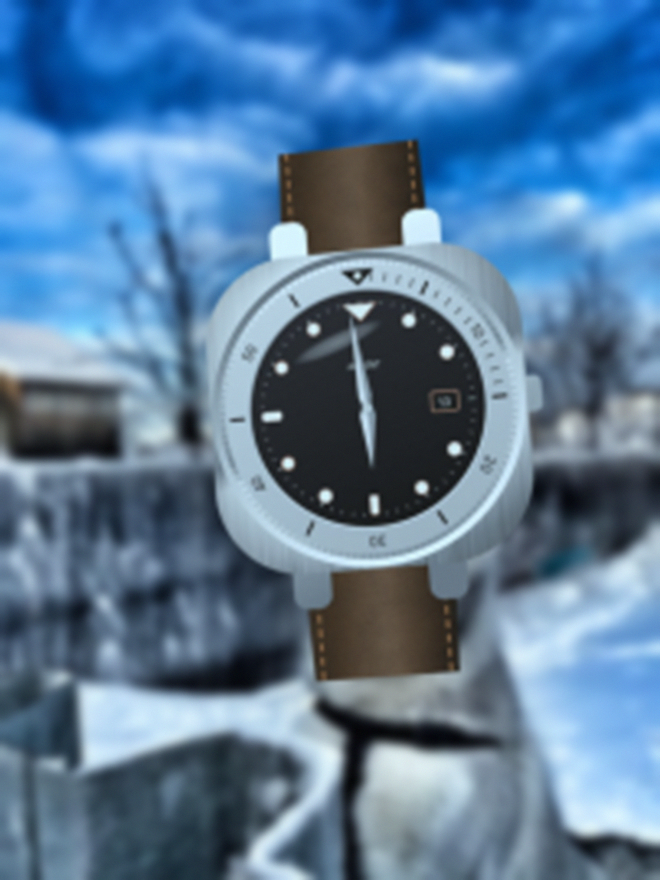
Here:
5 h 59 min
